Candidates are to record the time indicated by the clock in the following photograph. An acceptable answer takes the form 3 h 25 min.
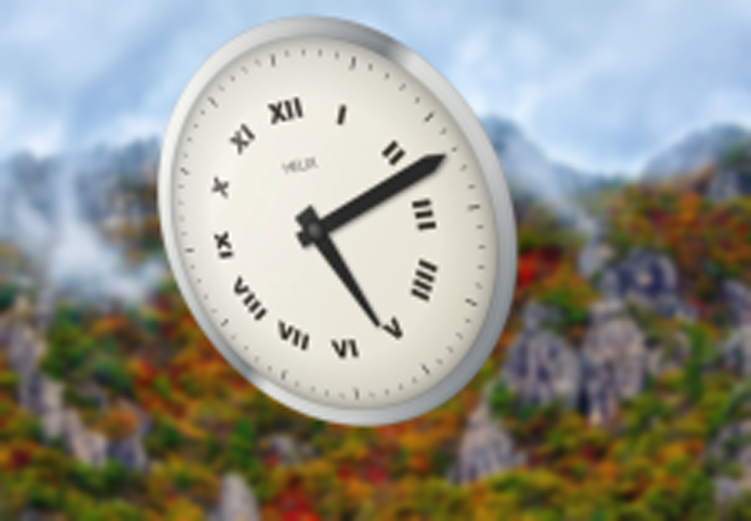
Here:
5 h 12 min
